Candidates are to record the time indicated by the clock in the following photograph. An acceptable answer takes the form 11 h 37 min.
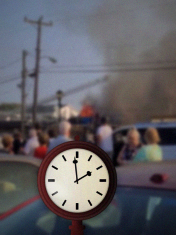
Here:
1 h 59 min
